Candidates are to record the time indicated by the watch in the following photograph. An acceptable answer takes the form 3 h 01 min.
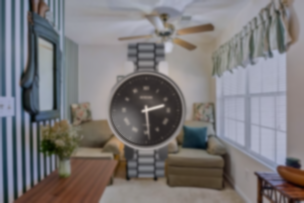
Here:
2 h 29 min
